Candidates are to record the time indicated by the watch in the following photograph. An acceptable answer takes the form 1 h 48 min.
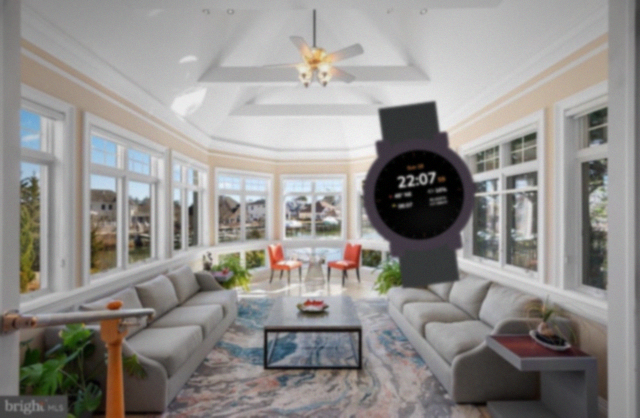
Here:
22 h 07 min
